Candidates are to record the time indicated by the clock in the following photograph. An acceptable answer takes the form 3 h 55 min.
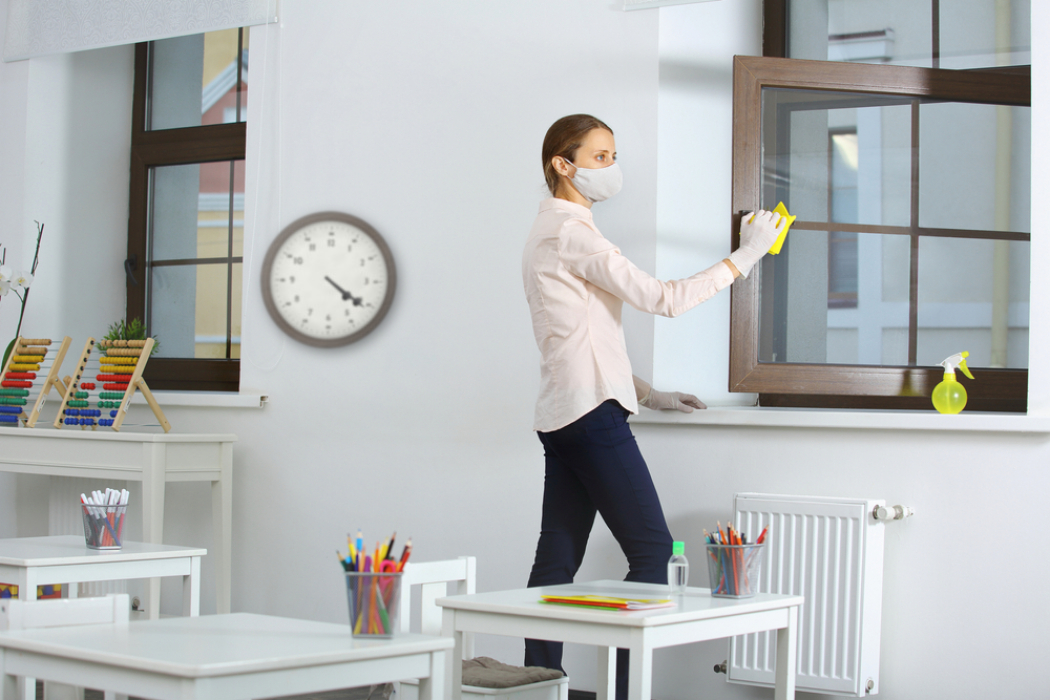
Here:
4 h 21 min
